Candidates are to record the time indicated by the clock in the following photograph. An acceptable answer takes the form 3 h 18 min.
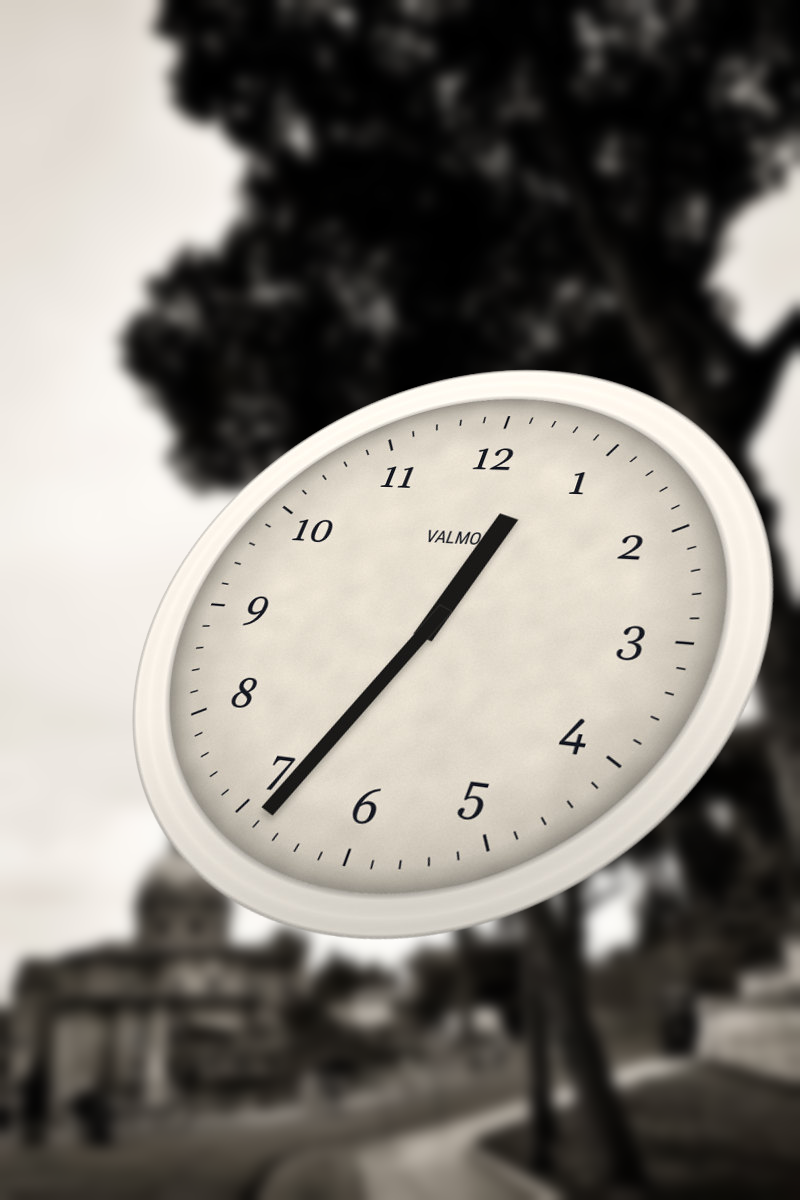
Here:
12 h 34 min
